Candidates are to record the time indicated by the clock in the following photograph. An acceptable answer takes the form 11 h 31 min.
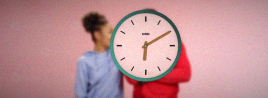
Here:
6 h 10 min
